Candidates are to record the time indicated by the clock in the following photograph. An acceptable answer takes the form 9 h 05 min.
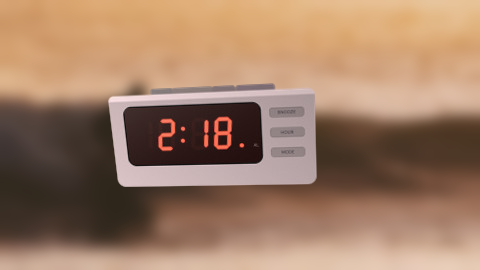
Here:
2 h 18 min
